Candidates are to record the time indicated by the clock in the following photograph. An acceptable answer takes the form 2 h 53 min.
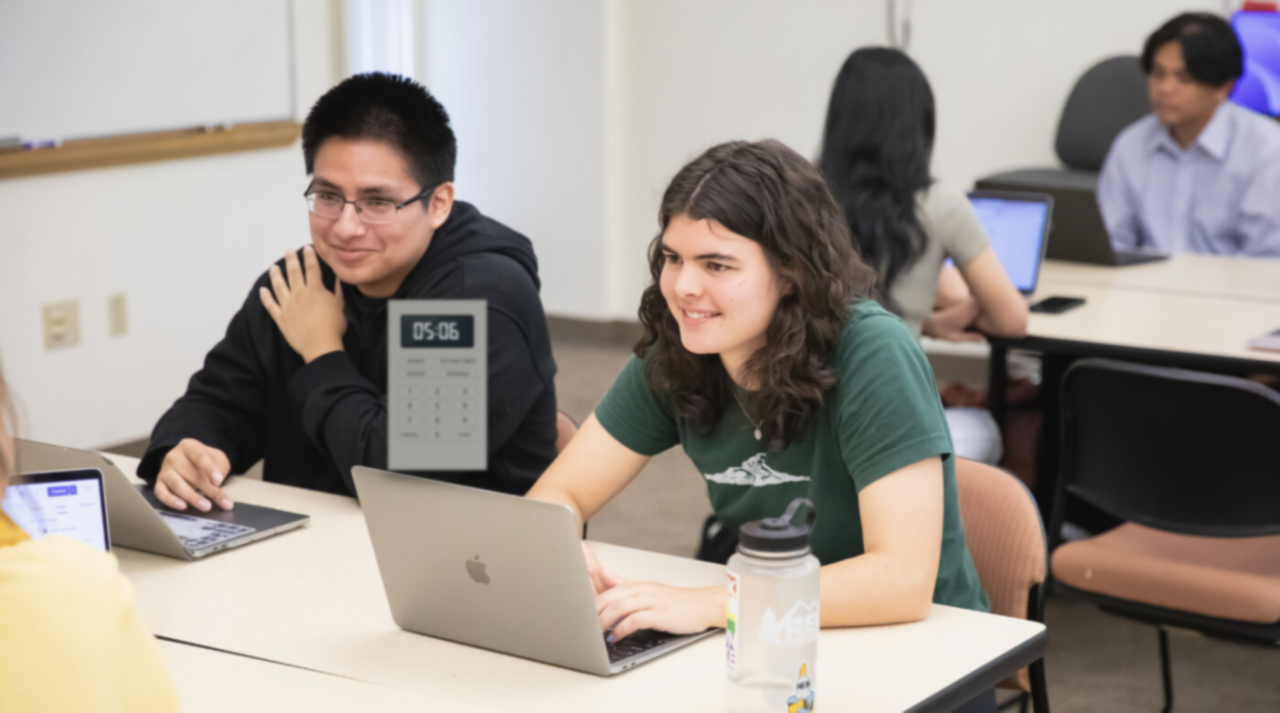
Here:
5 h 06 min
